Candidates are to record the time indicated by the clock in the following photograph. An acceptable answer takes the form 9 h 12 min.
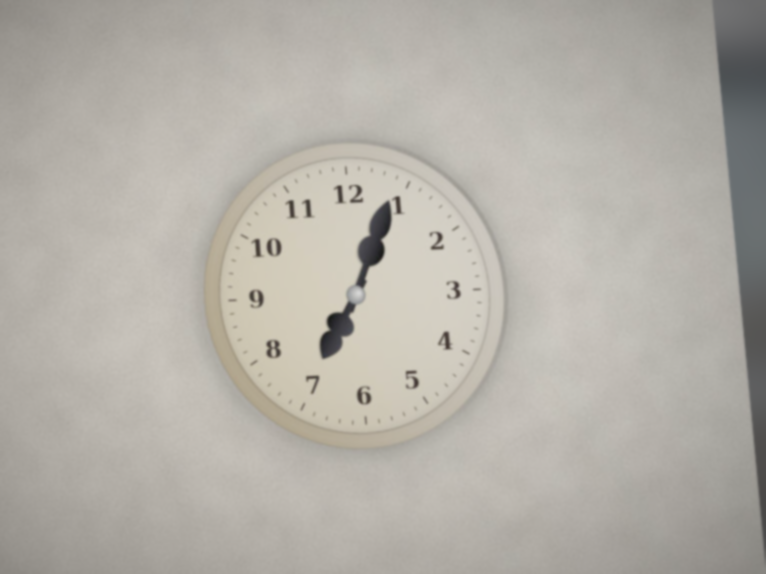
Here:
7 h 04 min
